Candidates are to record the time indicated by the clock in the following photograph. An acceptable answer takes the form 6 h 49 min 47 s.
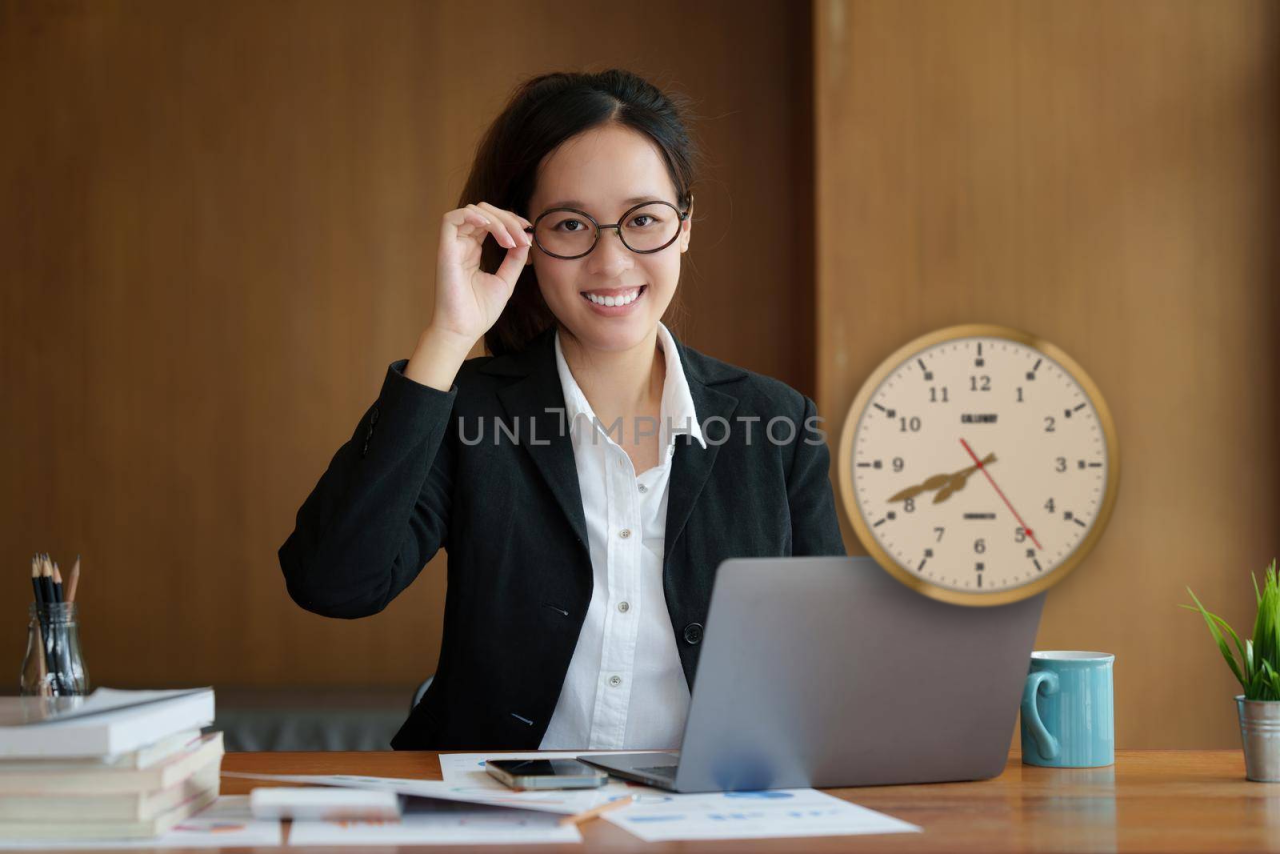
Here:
7 h 41 min 24 s
